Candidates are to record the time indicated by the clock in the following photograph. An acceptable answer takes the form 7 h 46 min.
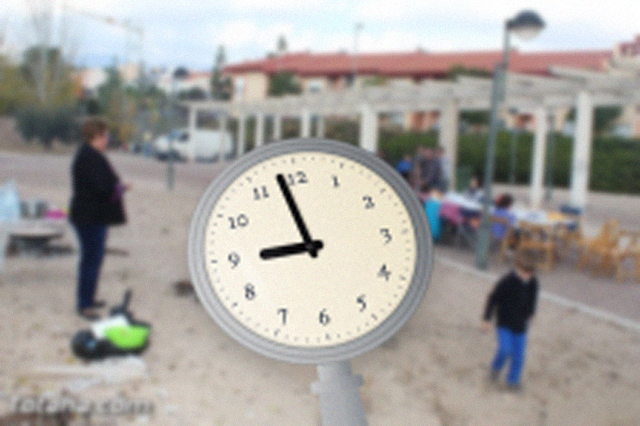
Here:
8 h 58 min
